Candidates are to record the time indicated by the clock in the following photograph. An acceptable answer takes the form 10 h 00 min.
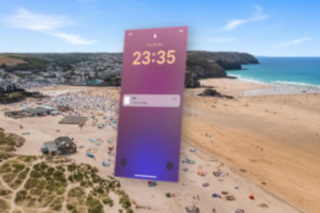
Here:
23 h 35 min
